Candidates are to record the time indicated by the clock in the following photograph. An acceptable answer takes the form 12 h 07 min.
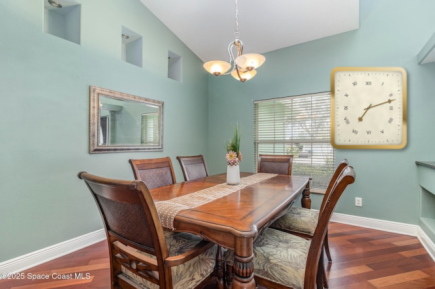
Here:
7 h 12 min
